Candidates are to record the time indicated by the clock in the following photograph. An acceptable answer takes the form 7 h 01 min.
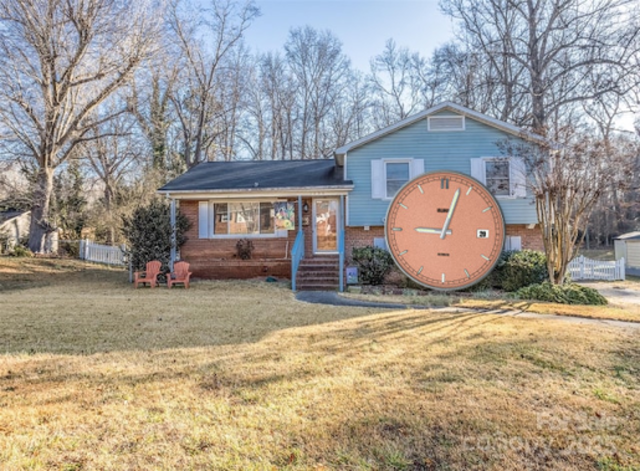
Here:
9 h 03 min
